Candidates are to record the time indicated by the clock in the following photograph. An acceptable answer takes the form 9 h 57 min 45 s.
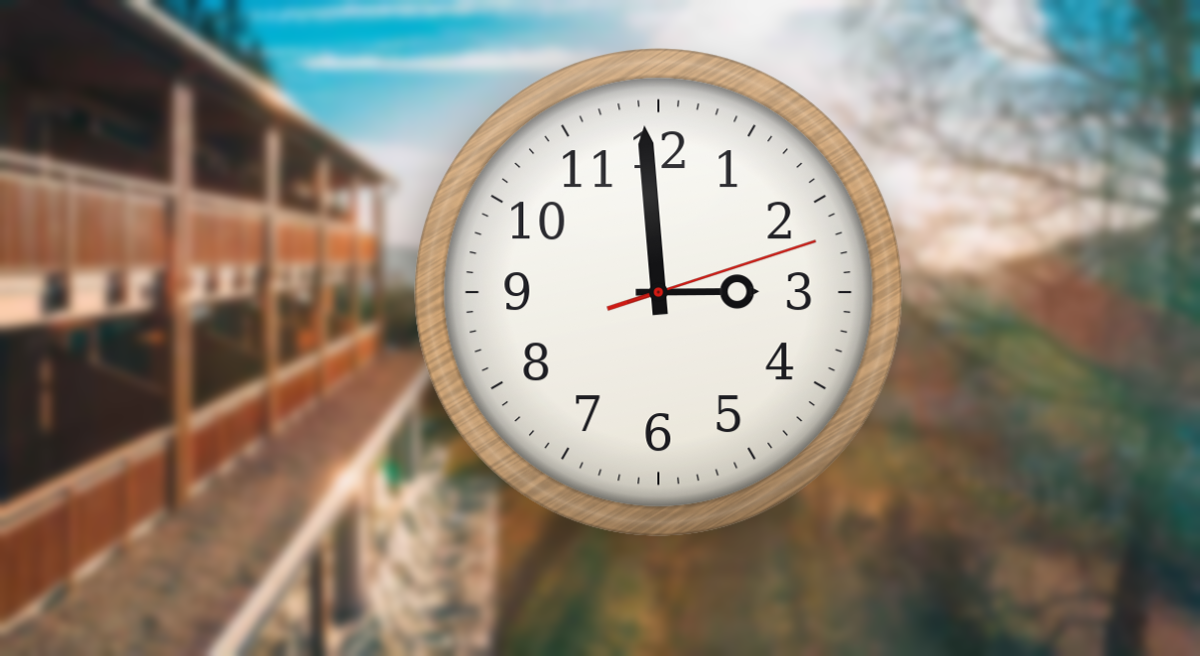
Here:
2 h 59 min 12 s
